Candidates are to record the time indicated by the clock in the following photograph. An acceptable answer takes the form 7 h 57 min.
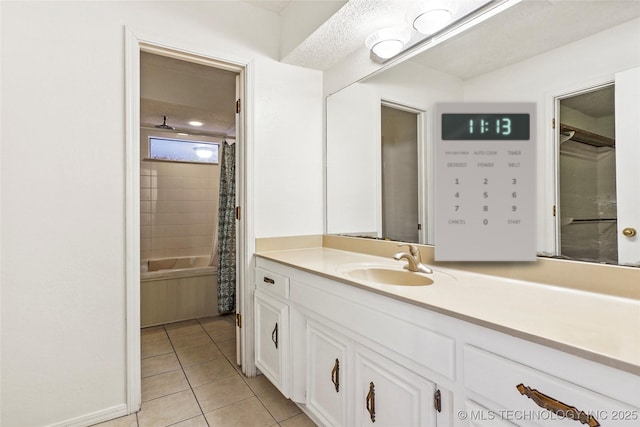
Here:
11 h 13 min
